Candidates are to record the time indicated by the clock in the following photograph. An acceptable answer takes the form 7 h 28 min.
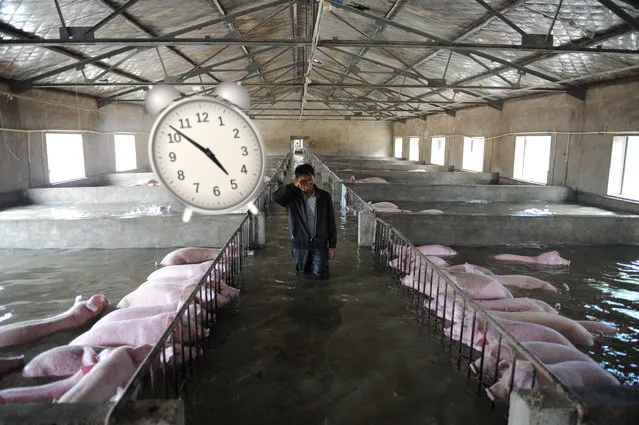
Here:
4 h 52 min
